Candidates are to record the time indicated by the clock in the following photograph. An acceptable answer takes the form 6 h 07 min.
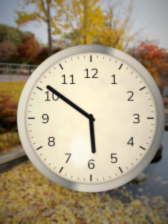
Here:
5 h 51 min
